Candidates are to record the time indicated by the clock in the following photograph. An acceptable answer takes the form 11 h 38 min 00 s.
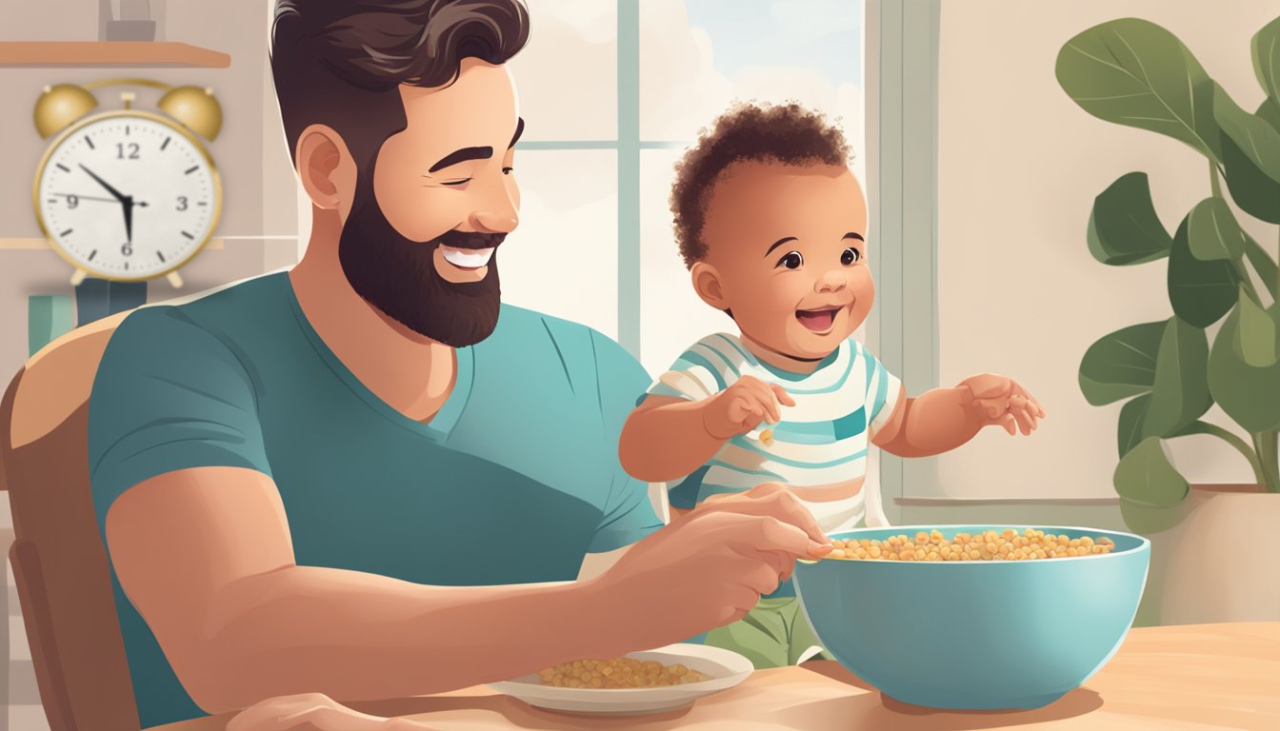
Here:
5 h 51 min 46 s
